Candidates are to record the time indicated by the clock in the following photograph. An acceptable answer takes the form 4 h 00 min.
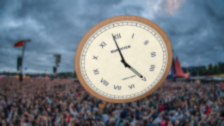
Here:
4 h 59 min
